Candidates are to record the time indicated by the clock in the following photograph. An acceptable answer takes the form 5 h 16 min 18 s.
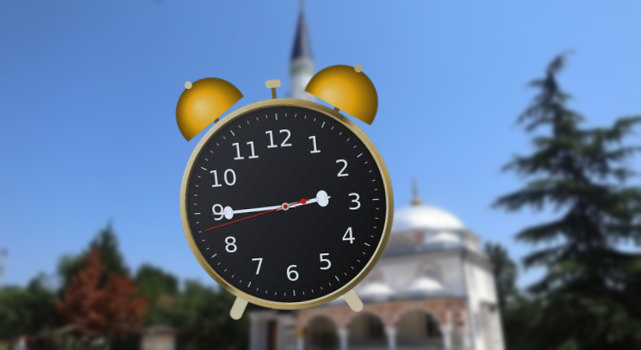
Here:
2 h 44 min 43 s
